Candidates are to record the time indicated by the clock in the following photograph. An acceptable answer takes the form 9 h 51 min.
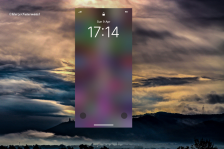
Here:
17 h 14 min
